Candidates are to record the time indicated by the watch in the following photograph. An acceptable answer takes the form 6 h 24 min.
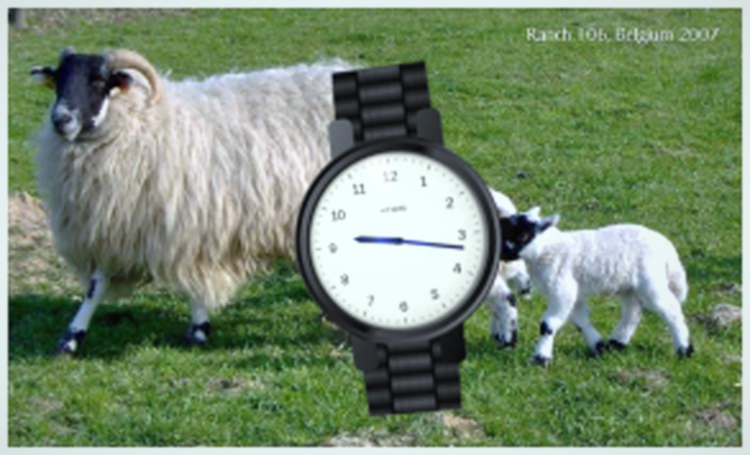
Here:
9 h 17 min
